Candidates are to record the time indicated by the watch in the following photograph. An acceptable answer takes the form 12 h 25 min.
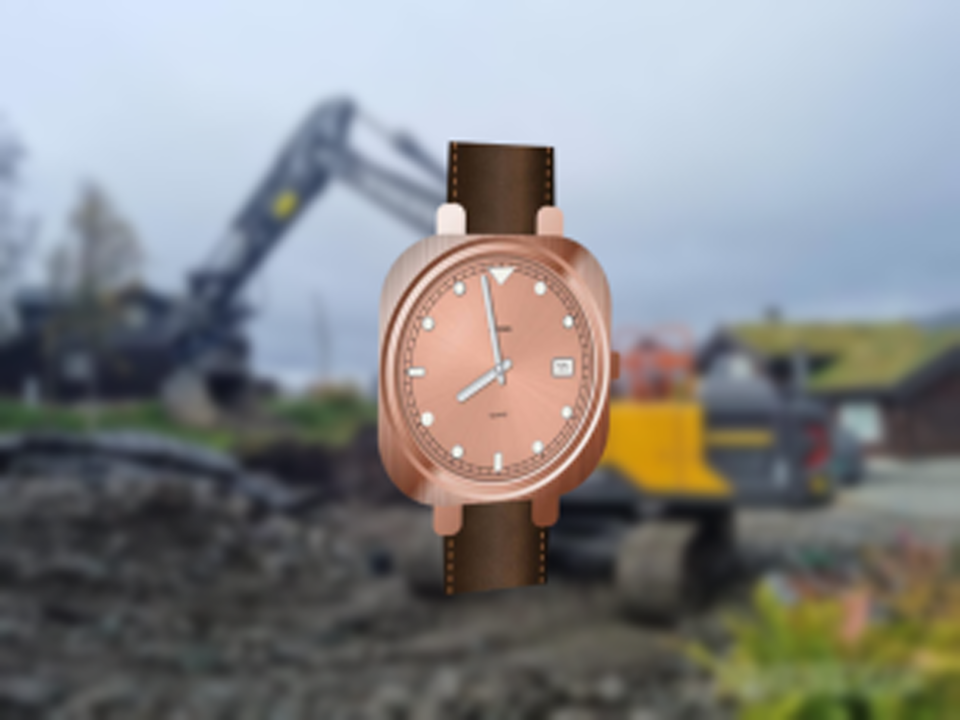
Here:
7 h 58 min
